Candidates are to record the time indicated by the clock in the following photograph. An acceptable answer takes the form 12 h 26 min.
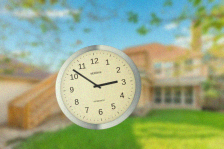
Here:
2 h 52 min
